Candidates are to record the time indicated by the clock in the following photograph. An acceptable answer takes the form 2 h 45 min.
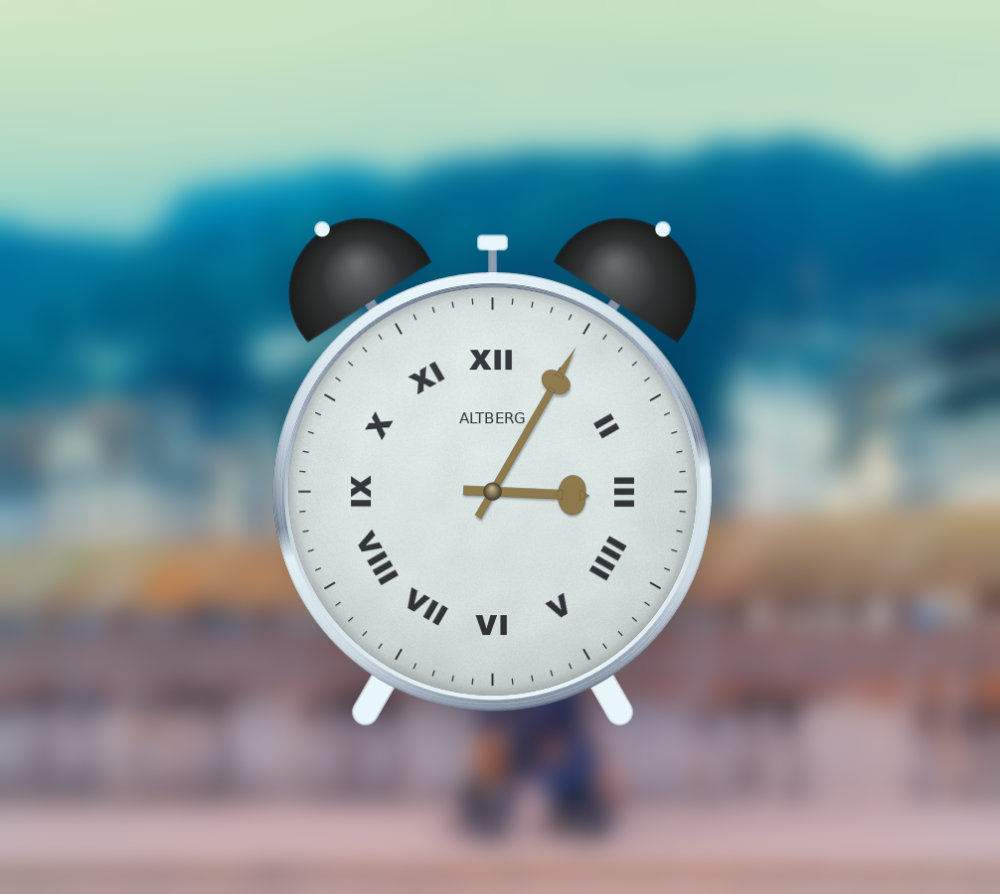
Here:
3 h 05 min
